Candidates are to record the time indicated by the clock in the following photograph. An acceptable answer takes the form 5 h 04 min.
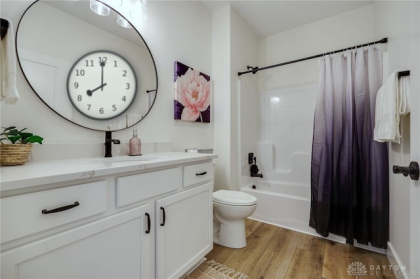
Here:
8 h 00 min
